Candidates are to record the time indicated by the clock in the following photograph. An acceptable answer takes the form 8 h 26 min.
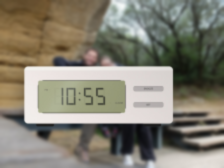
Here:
10 h 55 min
